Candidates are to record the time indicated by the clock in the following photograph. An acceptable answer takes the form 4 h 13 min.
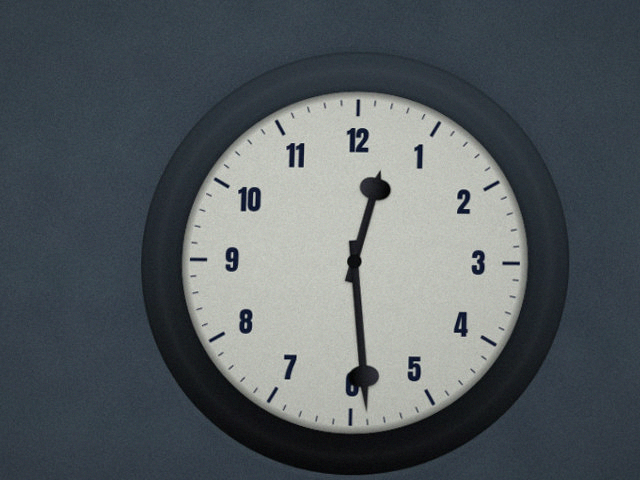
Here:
12 h 29 min
